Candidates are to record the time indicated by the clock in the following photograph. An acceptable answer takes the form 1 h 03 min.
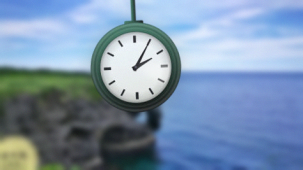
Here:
2 h 05 min
